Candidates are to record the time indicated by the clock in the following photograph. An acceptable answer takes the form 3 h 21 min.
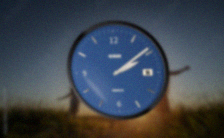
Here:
2 h 09 min
